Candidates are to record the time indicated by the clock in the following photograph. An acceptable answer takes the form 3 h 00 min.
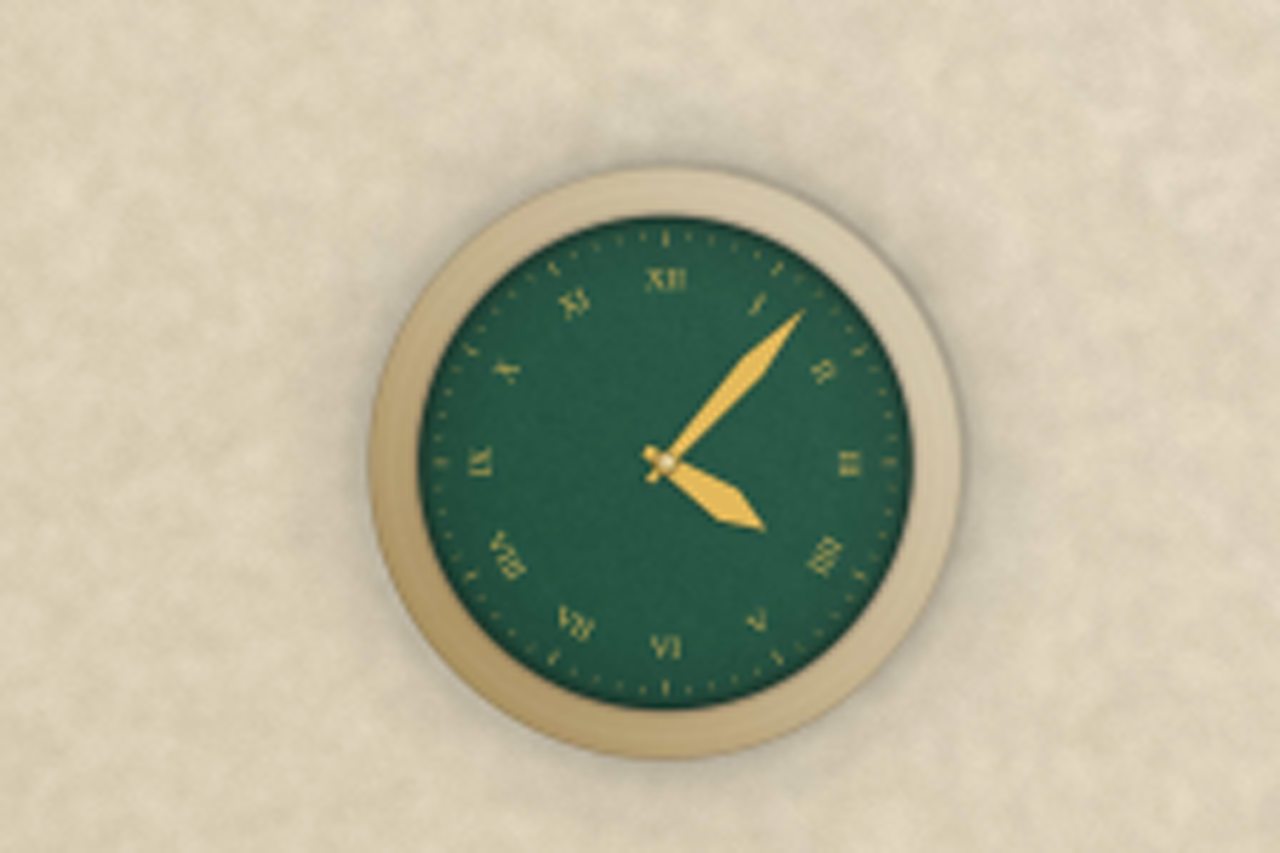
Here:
4 h 07 min
